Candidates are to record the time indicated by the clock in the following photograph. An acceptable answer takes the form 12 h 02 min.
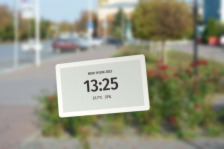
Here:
13 h 25 min
